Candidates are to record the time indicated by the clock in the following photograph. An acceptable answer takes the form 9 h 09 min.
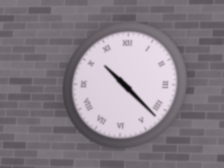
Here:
10 h 22 min
